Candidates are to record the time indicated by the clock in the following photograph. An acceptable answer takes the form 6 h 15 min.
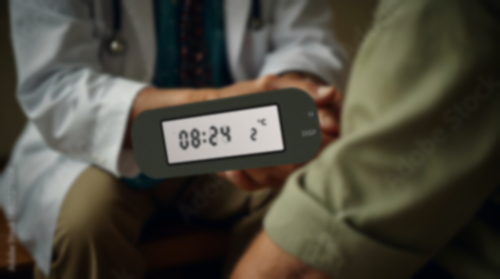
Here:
8 h 24 min
